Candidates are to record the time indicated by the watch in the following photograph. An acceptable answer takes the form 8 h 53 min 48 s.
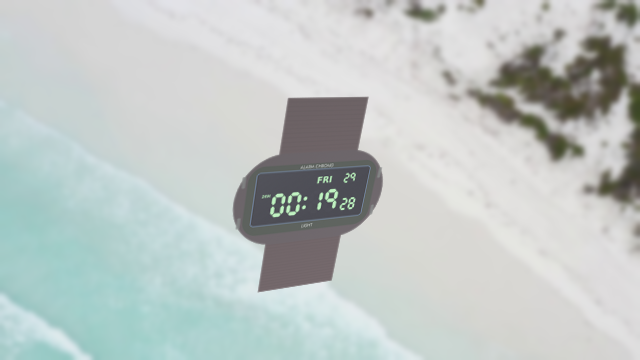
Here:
0 h 19 min 28 s
